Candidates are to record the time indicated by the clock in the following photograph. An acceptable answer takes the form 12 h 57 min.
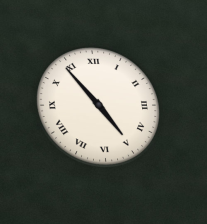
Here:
4 h 54 min
